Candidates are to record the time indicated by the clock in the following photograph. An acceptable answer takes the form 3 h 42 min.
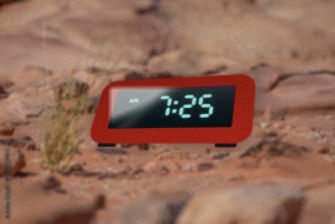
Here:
7 h 25 min
